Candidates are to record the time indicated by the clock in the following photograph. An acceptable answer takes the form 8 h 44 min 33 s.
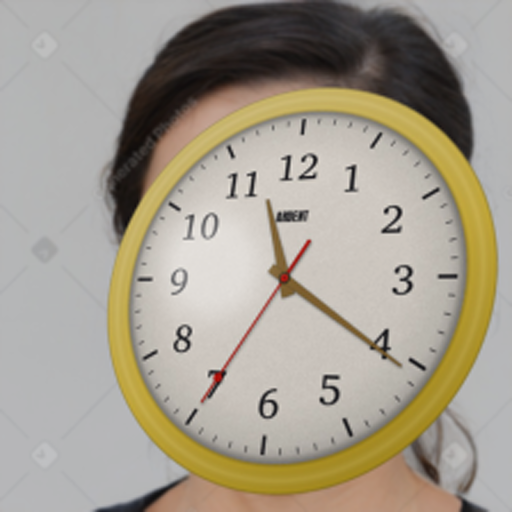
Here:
11 h 20 min 35 s
